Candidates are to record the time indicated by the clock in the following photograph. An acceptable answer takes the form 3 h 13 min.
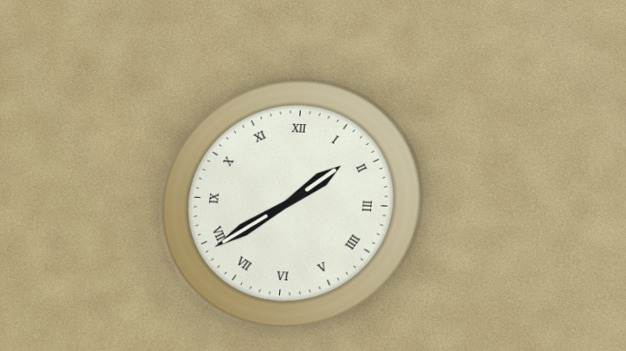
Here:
1 h 39 min
